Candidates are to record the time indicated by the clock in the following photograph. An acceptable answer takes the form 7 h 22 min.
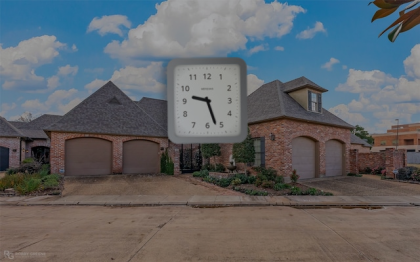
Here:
9 h 27 min
